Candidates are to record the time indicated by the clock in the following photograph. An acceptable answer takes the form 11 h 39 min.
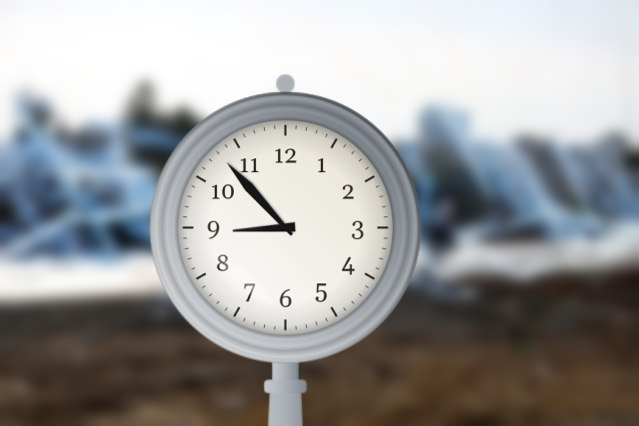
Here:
8 h 53 min
